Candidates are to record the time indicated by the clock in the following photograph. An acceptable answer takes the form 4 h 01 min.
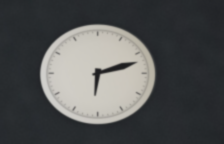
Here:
6 h 12 min
